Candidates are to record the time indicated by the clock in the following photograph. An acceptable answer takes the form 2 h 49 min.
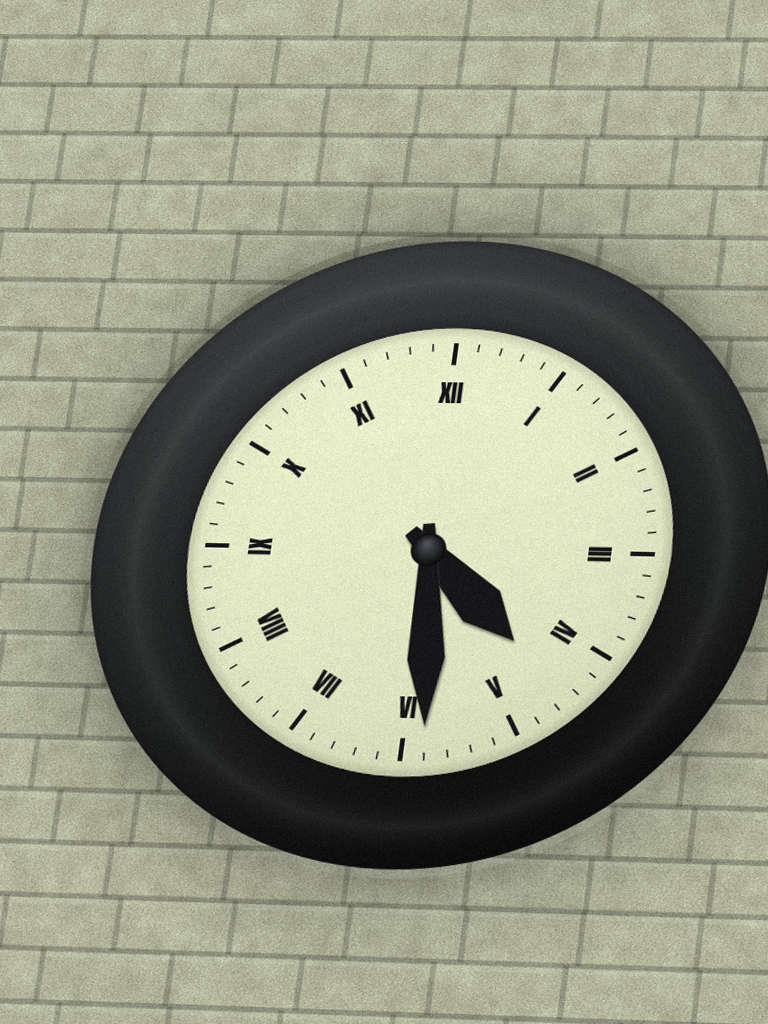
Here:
4 h 29 min
